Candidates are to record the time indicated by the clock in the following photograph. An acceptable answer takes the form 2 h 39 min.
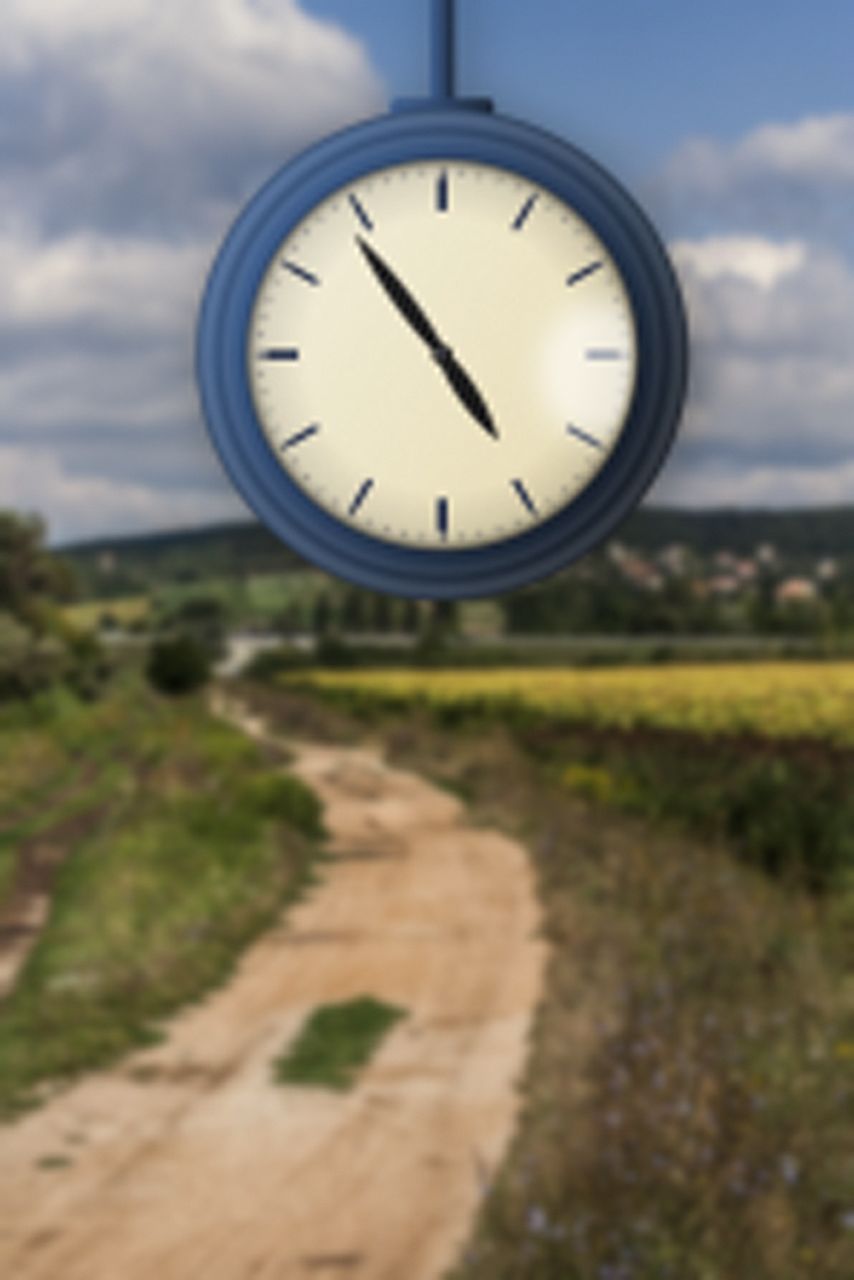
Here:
4 h 54 min
